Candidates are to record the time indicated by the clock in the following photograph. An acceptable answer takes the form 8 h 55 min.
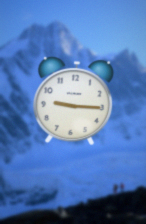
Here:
9 h 15 min
